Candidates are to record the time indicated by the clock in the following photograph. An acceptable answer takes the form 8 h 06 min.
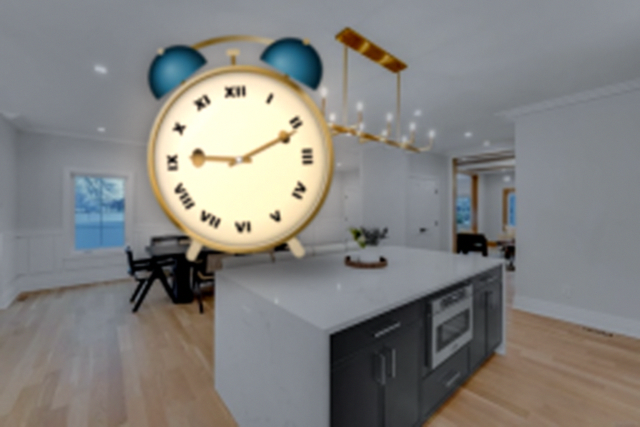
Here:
9 h 11 min
